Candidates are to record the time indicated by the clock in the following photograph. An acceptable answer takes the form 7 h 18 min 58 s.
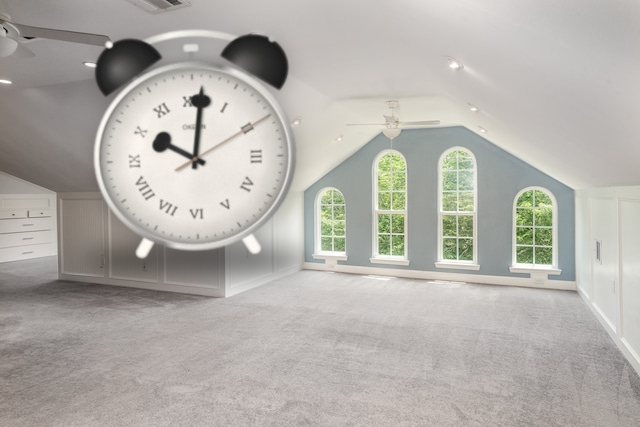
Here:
10 h 01 min 10 s
